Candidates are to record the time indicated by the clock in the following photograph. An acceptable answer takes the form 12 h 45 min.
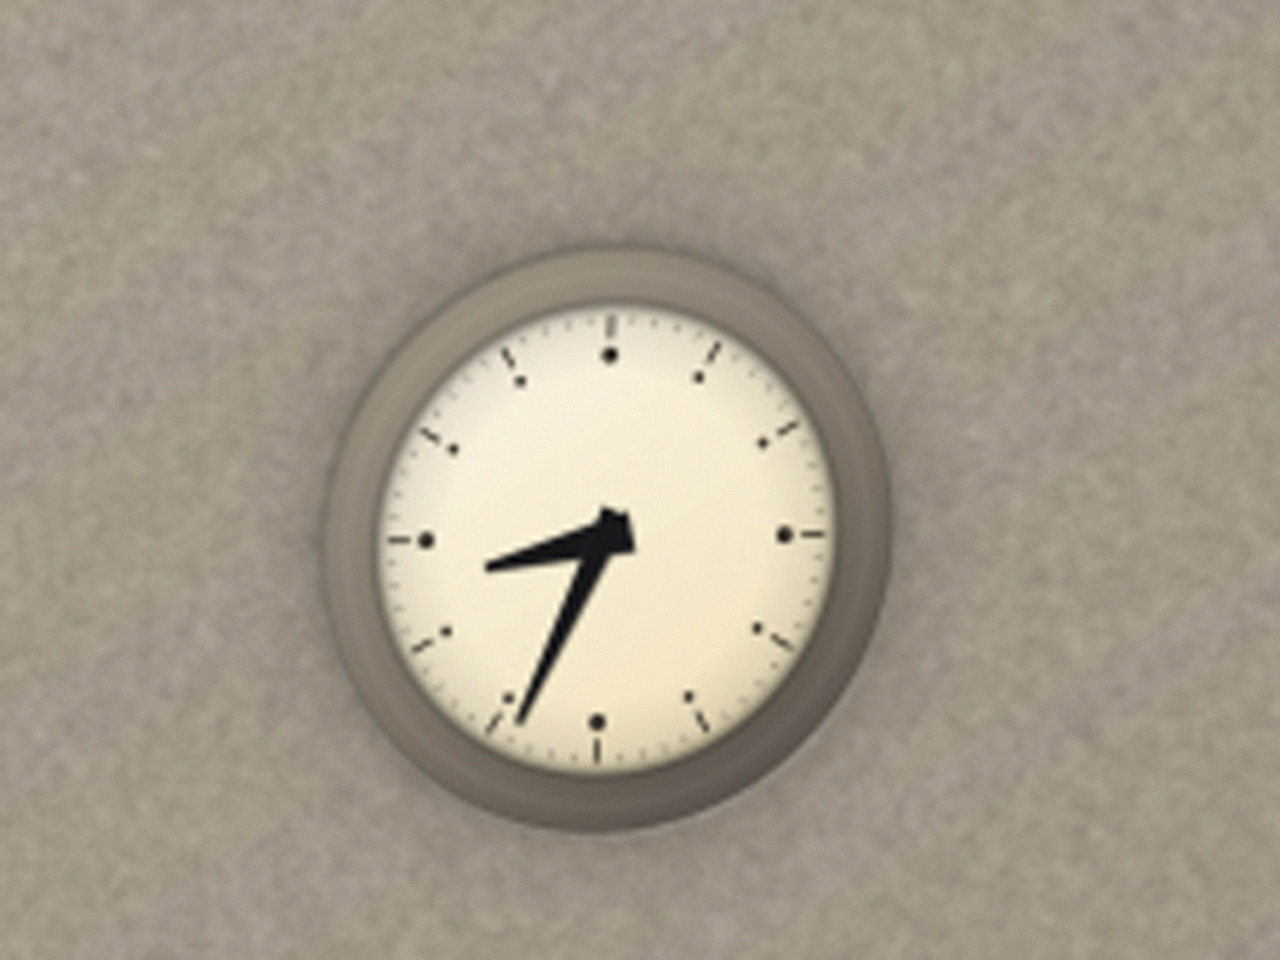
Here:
8 h 34 min
